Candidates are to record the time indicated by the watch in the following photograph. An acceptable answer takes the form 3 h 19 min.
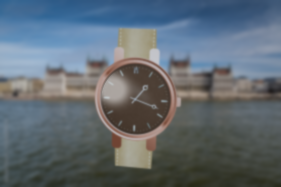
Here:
1 h 18 min
